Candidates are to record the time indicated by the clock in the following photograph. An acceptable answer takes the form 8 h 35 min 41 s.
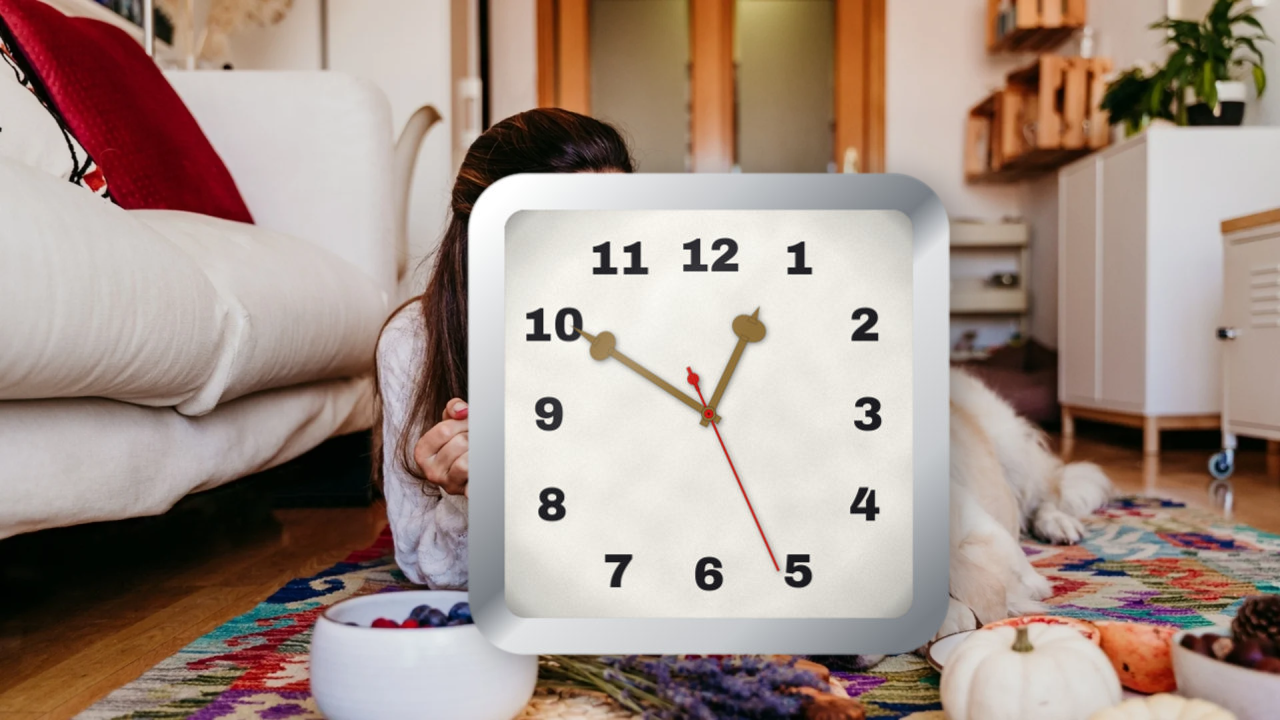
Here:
12 h 50 min 26 s
